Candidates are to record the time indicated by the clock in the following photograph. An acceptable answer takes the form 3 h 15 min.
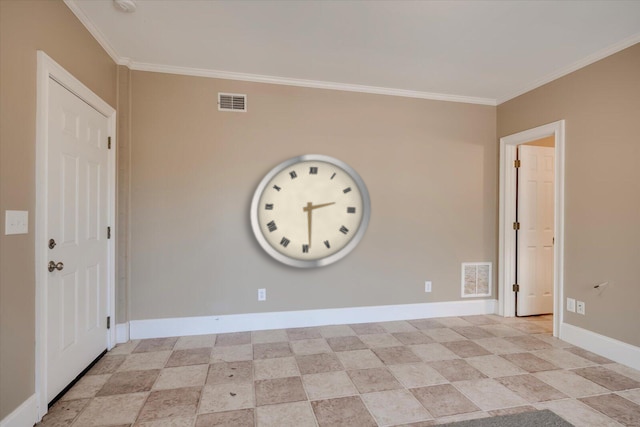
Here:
2 h 29 min
